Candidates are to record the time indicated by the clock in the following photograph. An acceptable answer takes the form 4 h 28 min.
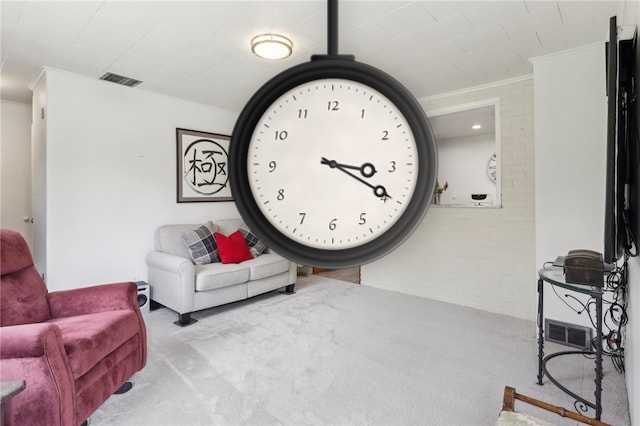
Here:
3 h 20 min
